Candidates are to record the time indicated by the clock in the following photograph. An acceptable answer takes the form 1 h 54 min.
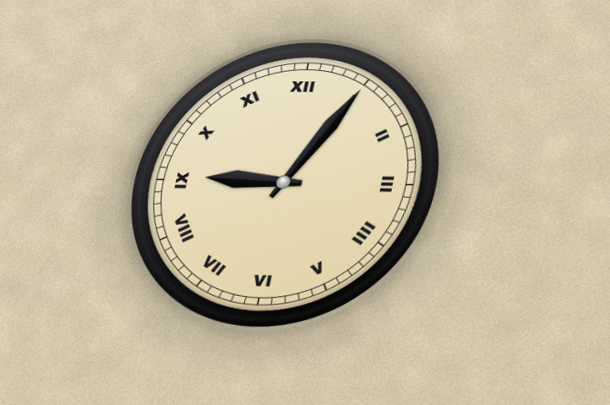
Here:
9 h 05 min
